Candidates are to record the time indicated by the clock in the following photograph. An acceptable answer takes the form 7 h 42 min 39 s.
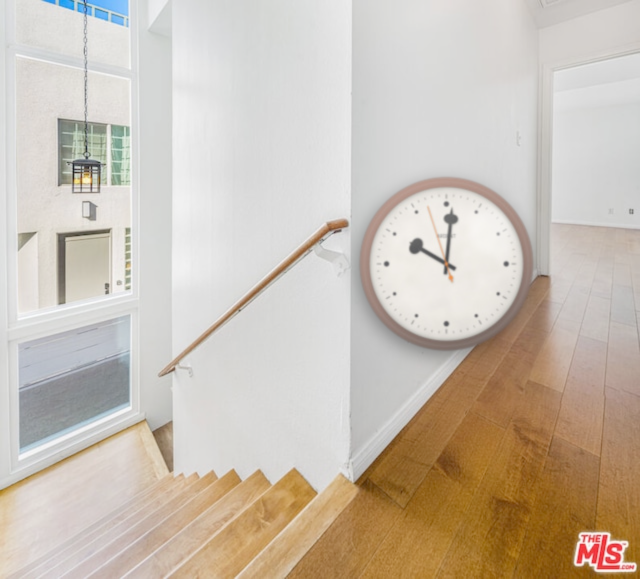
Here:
10 h 00 min 57 s
